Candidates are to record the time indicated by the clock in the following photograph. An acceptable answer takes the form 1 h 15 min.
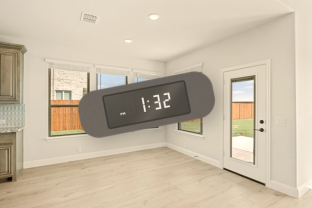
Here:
1 h 32 min
